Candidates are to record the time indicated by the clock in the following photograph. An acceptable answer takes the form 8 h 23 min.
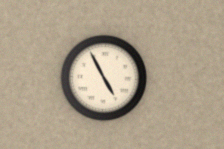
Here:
4 h 55 min
